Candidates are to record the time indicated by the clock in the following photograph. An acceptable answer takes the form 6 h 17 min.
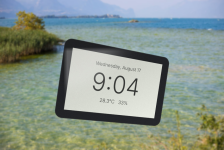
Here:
9 h 04 min
